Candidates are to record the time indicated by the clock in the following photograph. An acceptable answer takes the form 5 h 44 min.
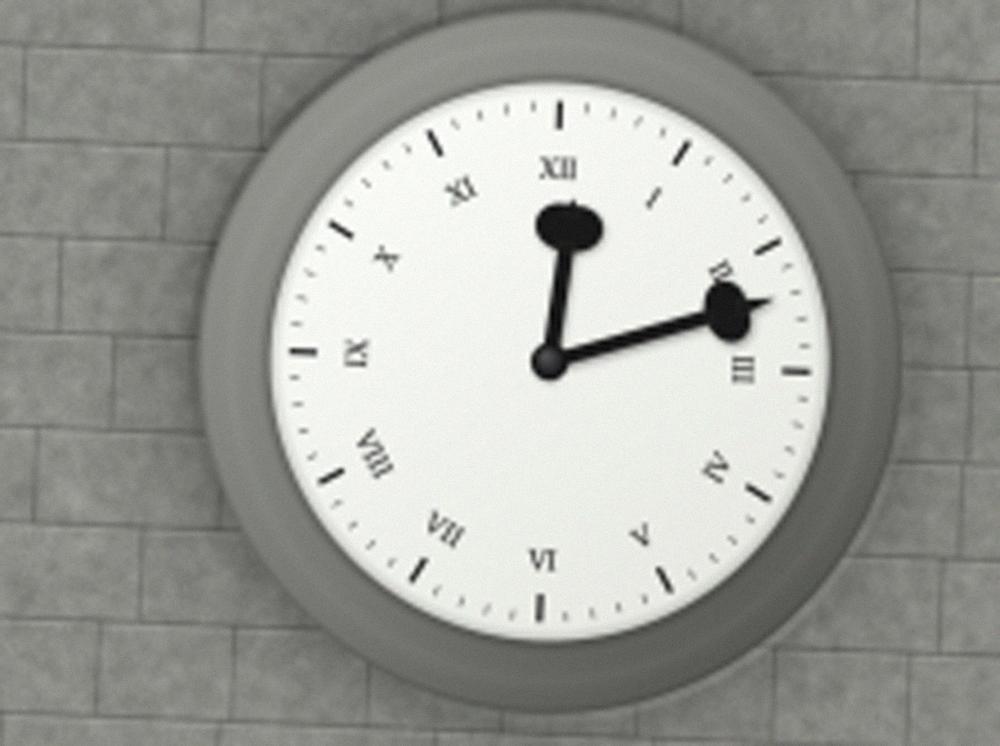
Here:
12 h 12 min
